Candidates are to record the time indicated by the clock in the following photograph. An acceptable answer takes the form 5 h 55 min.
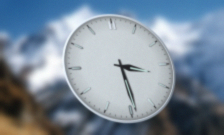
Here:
3 h 29 min
